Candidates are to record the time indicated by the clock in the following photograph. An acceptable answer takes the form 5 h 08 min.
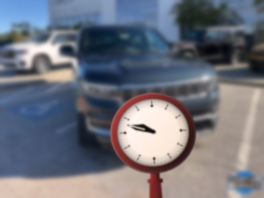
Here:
9 h 48 min
